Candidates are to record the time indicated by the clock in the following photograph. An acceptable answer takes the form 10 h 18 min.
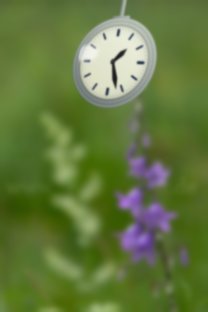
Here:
1 h 27 min
